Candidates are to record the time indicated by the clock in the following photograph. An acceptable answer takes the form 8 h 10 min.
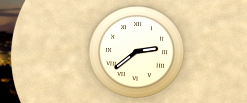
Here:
2 h 38 min
